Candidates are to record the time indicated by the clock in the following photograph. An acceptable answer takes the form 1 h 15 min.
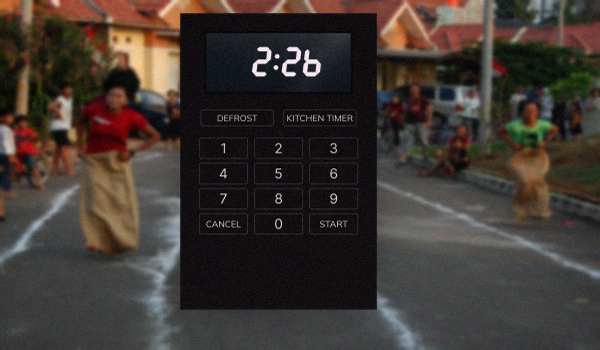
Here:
2 h 26 min
